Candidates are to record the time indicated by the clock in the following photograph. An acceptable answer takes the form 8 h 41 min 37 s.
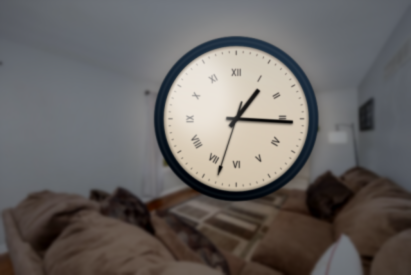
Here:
1 h 15 min 33 s
